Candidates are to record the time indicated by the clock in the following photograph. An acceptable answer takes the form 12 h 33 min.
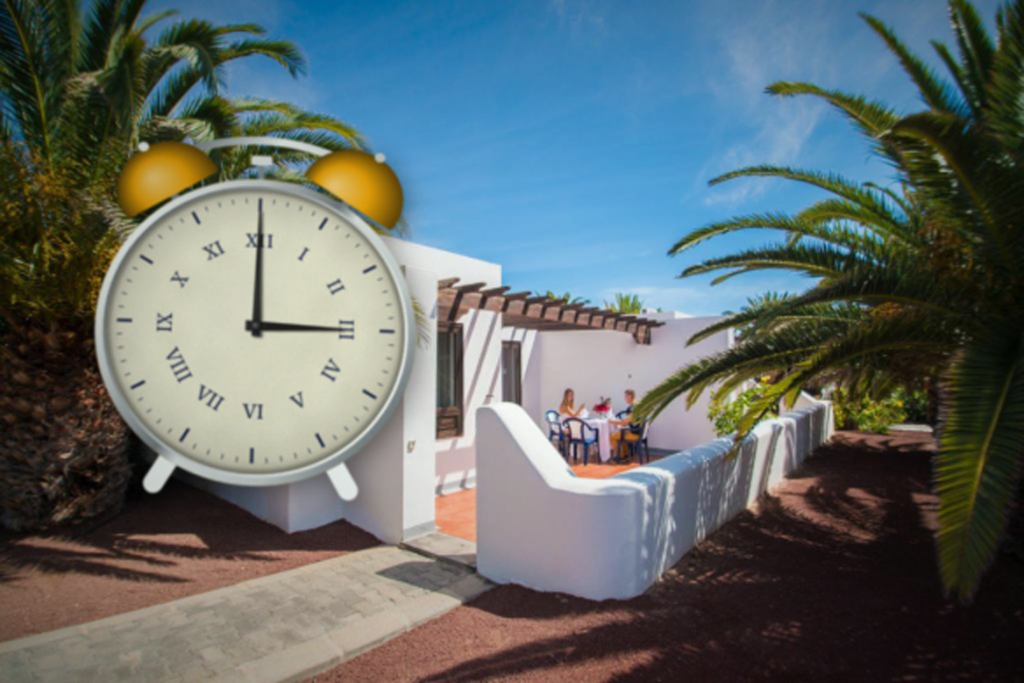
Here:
3 h 00 min
